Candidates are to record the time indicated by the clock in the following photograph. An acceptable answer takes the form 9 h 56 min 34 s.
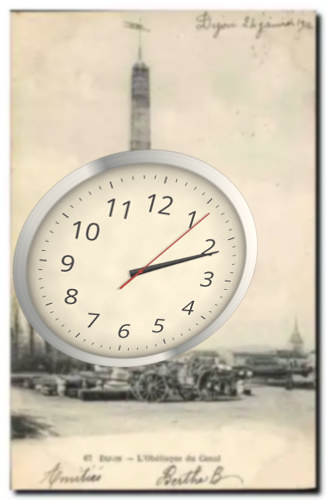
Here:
2 h 11 min 06 s
